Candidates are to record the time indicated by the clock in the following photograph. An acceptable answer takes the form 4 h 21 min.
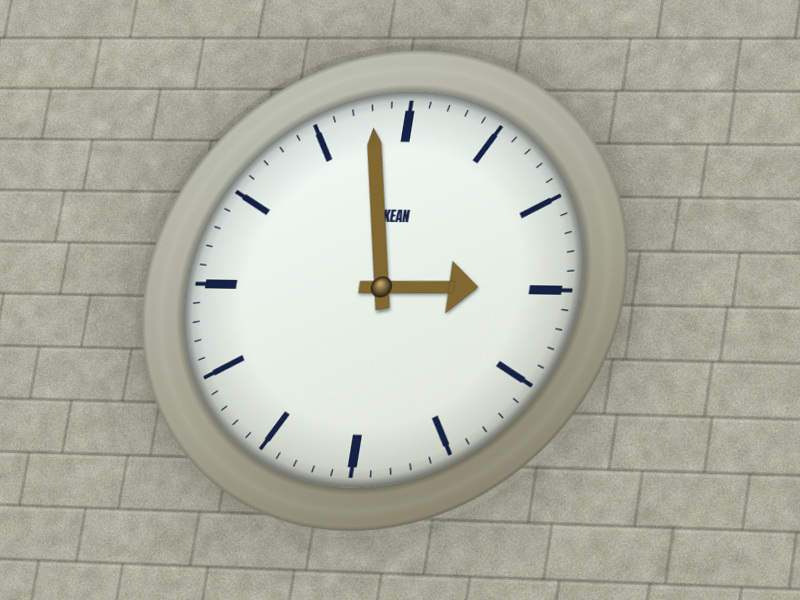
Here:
2 h 58 min
